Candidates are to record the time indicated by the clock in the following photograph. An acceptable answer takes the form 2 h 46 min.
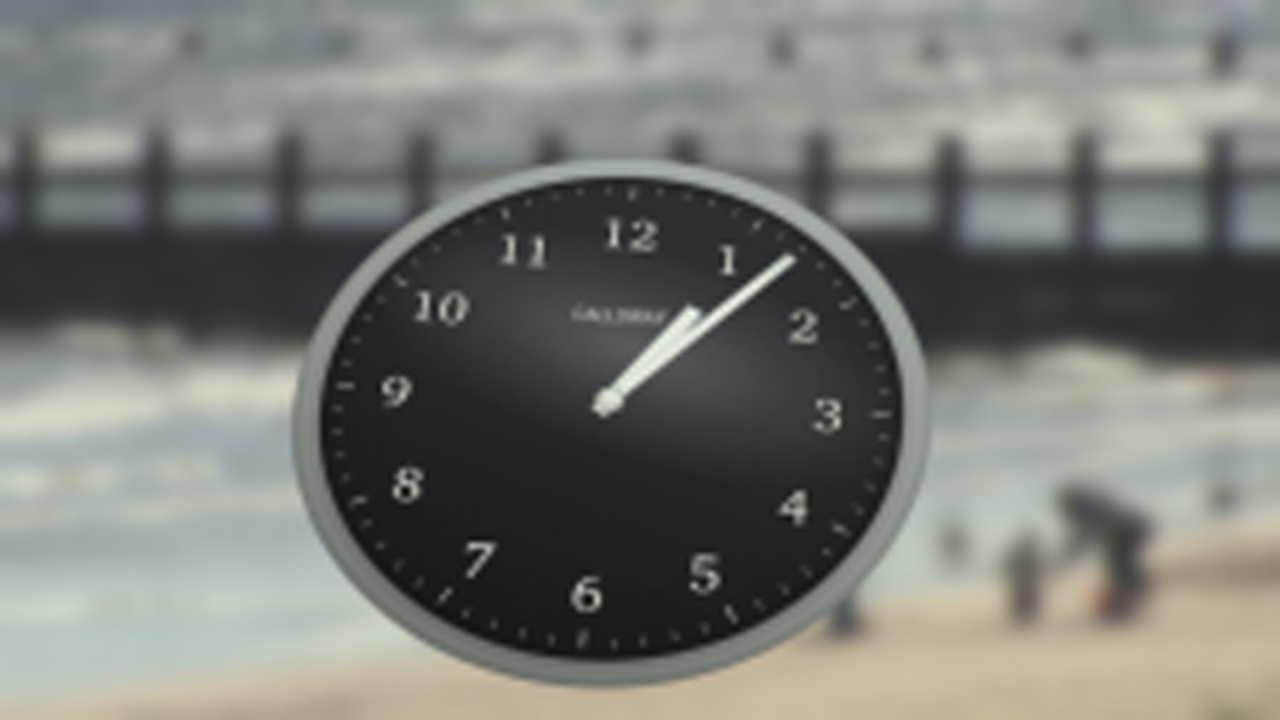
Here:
1 h 07 min
